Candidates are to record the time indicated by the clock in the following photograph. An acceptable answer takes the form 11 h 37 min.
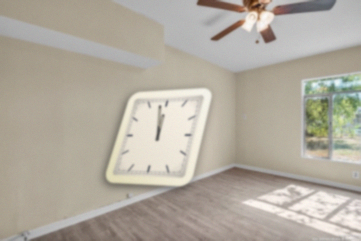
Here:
11 h 58 min
